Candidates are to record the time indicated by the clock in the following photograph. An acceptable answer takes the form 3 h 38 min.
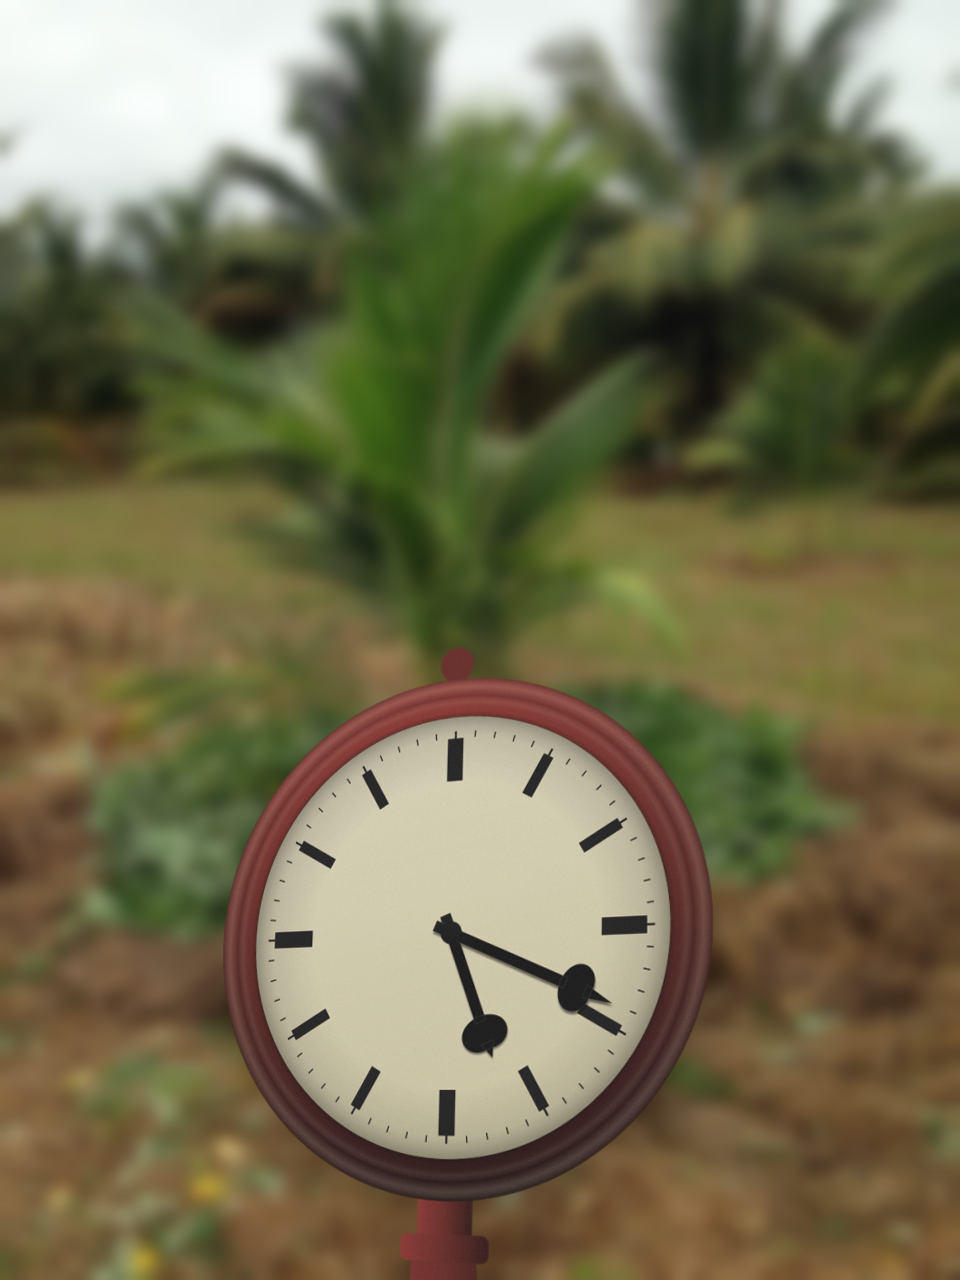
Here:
5 h 19 min
